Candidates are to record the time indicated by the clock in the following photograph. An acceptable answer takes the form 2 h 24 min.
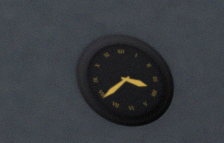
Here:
3 h 39 min
